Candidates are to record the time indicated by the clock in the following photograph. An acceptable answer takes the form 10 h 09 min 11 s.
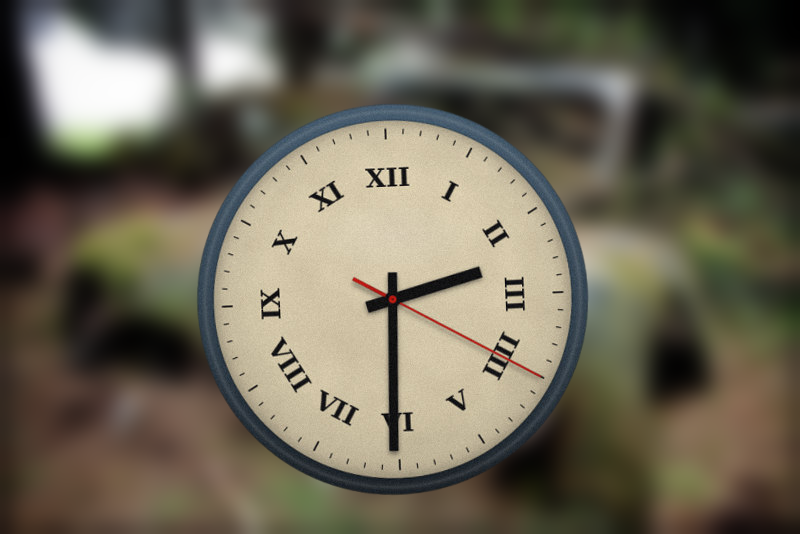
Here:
2 h 30 min 20 s
